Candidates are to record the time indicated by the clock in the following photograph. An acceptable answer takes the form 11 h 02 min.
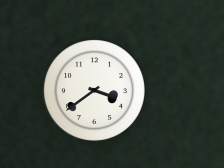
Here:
3 h 39 min
